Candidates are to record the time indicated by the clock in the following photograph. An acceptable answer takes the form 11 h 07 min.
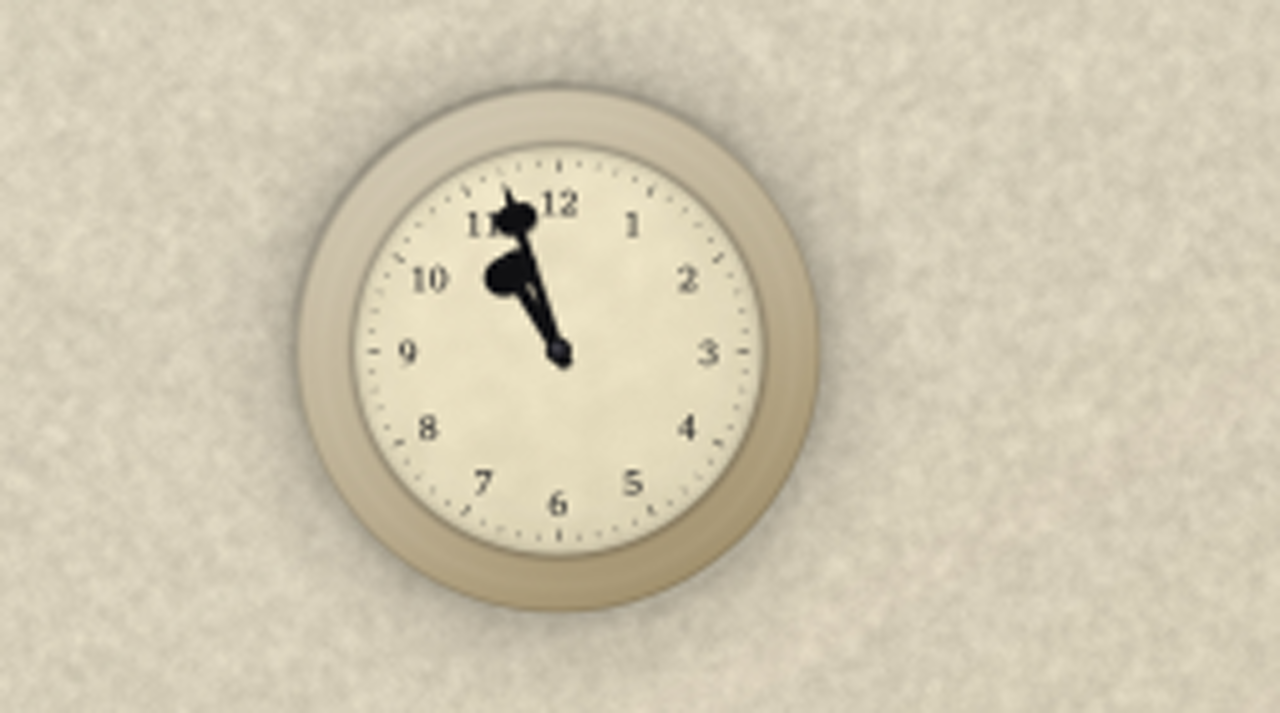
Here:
10 h 57 min
